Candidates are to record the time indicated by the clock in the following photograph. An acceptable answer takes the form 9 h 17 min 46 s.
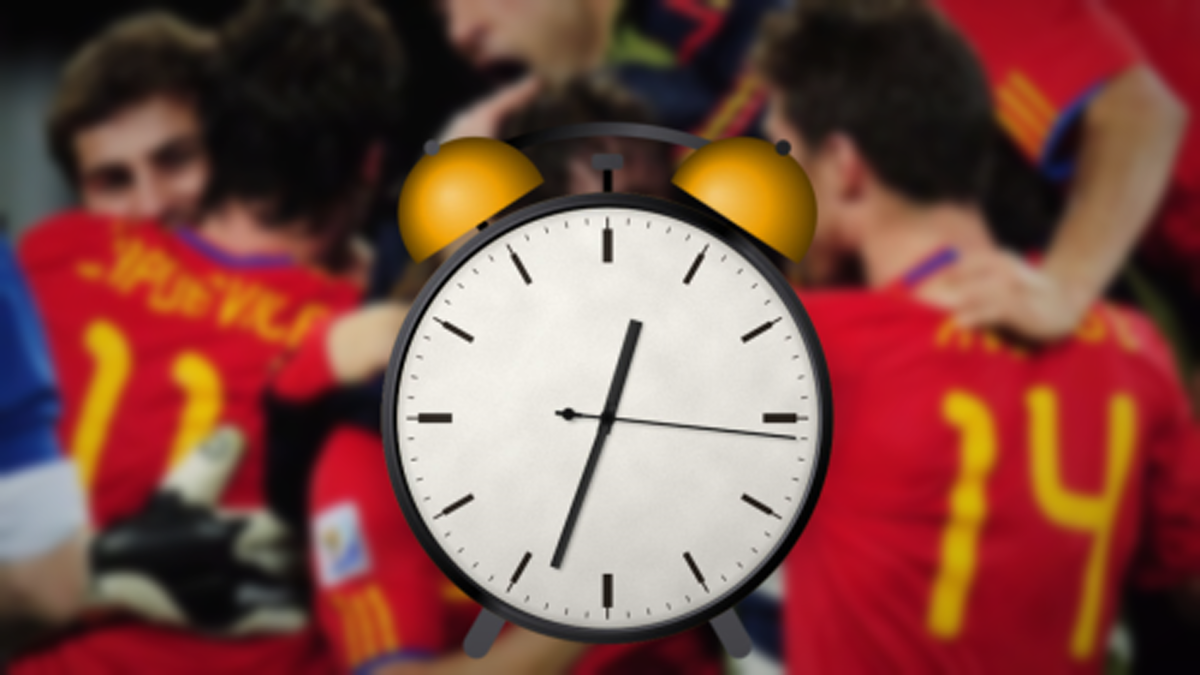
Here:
12 h 33 min 16 s
